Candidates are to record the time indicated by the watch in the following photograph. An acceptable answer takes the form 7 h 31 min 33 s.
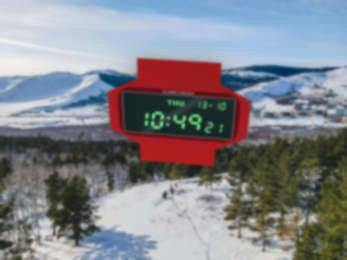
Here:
10 h 49 min 21 s
